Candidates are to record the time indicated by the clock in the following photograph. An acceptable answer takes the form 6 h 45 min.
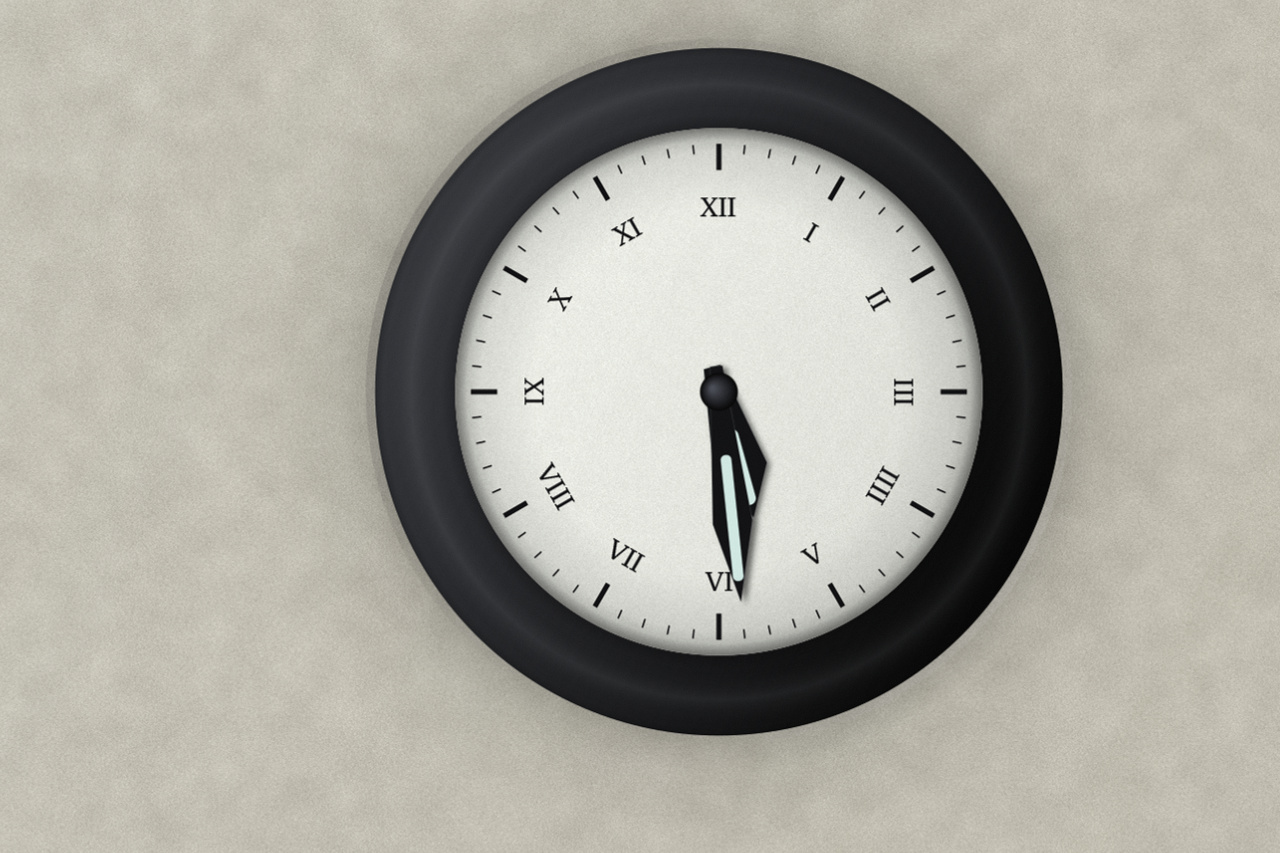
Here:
5 h 29 min
